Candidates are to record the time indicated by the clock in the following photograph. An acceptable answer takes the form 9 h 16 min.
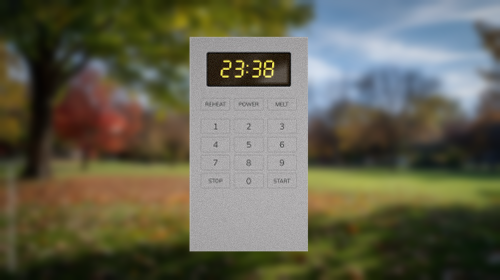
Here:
23 h 38 min
